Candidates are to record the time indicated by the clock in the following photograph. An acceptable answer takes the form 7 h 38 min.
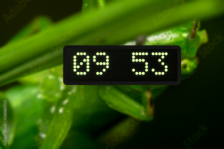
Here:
9 h 53 min
